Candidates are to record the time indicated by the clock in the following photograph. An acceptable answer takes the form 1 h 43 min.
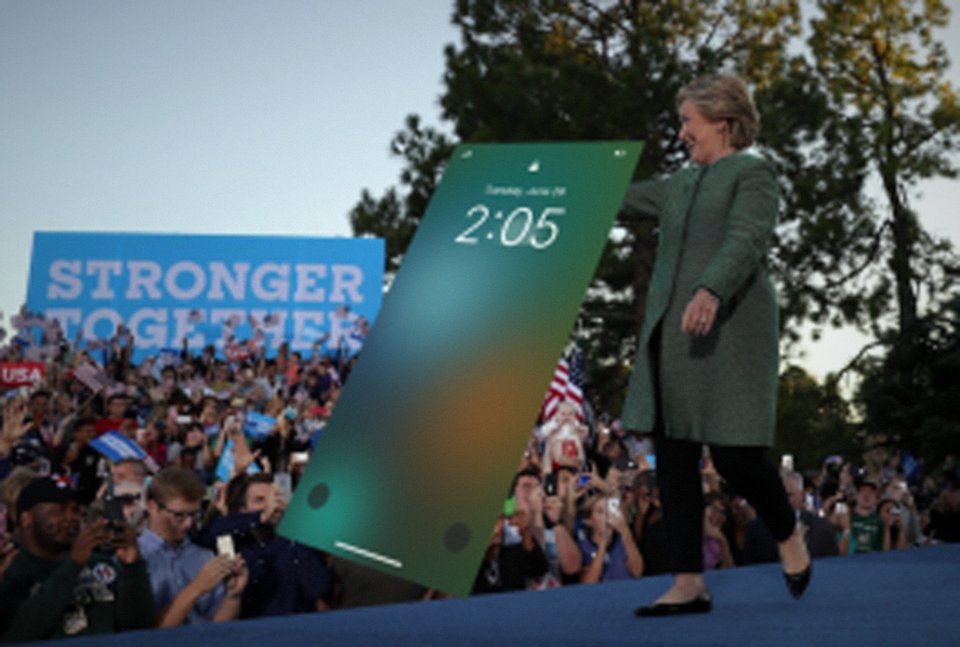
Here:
2 h 05 min
